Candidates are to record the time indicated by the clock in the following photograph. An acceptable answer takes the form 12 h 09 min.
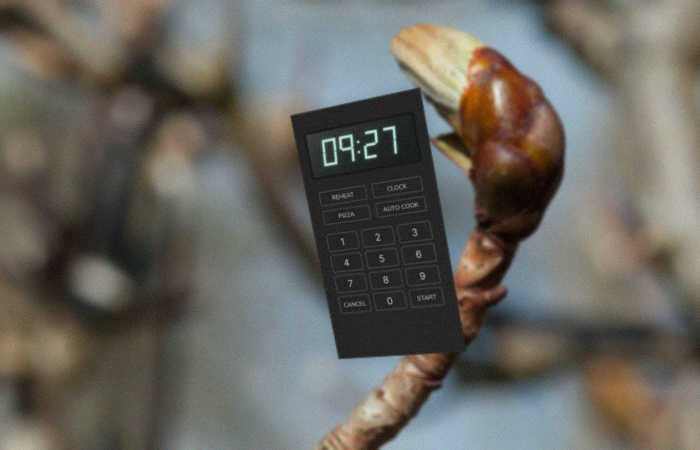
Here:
9 h 27 min
